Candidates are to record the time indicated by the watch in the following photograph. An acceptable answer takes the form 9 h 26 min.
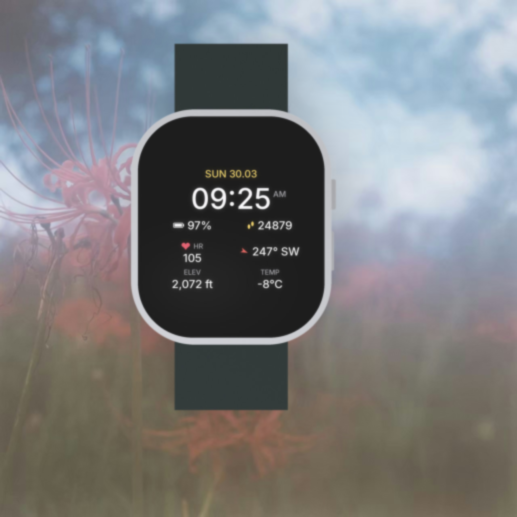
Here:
9 h 25 min
